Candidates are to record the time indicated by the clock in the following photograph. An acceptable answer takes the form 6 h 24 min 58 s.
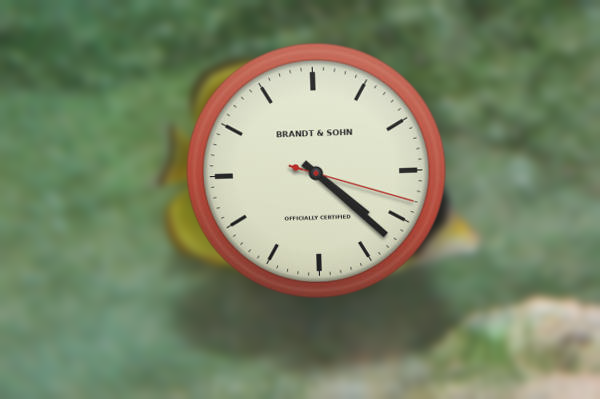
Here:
4 h 22 min 18 s
